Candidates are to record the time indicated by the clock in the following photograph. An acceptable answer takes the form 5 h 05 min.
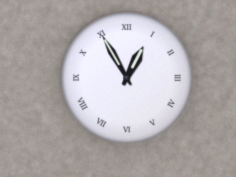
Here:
12 h 55 min
